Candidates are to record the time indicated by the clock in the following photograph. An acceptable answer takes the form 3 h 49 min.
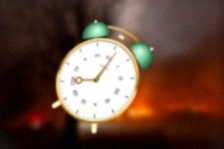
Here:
8 h 01 min
